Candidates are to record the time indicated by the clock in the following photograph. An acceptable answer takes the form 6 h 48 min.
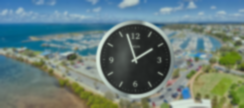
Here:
1 h 57 min
